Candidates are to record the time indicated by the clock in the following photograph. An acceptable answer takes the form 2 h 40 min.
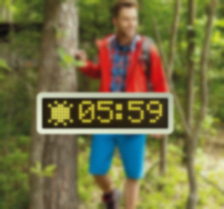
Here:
5 h 59 min
